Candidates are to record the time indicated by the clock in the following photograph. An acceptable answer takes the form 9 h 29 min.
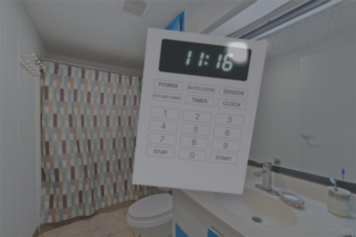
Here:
11 h 16 min
